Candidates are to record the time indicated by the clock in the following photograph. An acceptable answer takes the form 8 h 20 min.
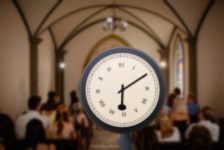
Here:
6 h 10 min
